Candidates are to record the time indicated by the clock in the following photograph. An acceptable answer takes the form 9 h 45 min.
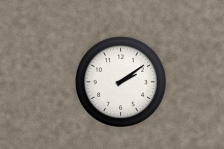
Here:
2 h 09 min
